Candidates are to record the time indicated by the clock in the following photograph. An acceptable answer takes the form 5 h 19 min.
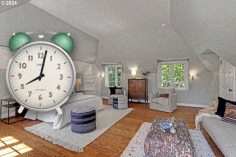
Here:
8 h 02 min
